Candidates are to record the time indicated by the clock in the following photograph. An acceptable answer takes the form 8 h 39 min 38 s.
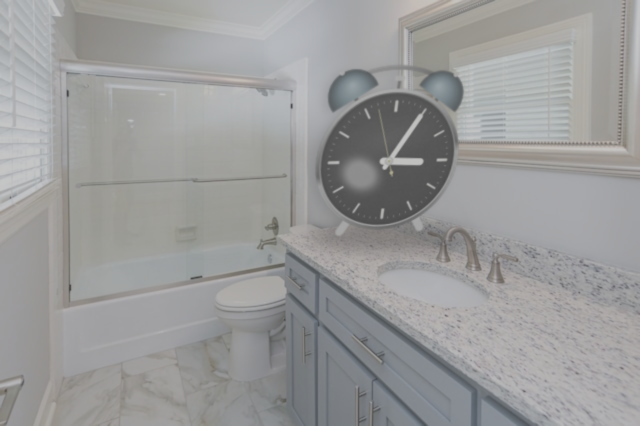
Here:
3 h 04 min 57 s
